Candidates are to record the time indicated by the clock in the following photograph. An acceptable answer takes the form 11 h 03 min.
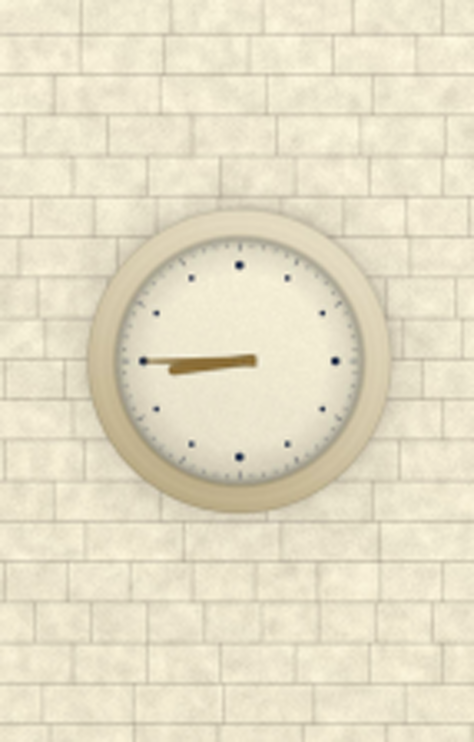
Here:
8 h 45 min
